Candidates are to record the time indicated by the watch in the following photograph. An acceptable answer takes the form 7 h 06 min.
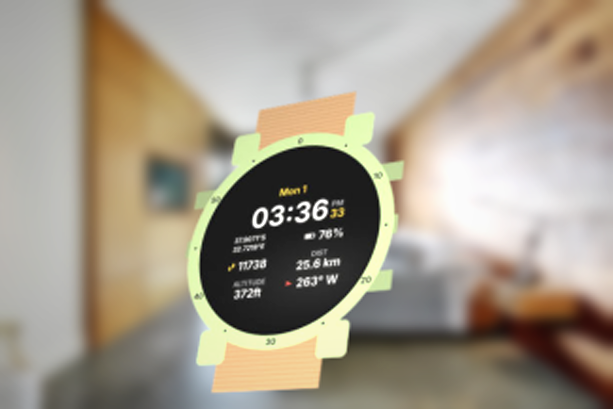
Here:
3 h 36 min
